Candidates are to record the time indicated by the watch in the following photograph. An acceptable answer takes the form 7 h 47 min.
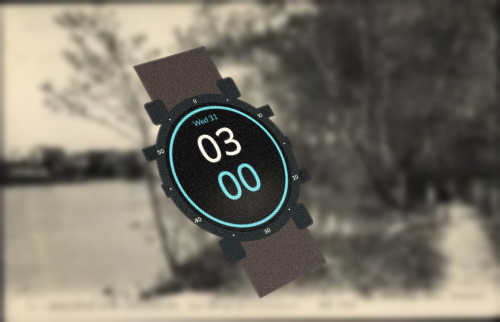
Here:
3 h 00 min
